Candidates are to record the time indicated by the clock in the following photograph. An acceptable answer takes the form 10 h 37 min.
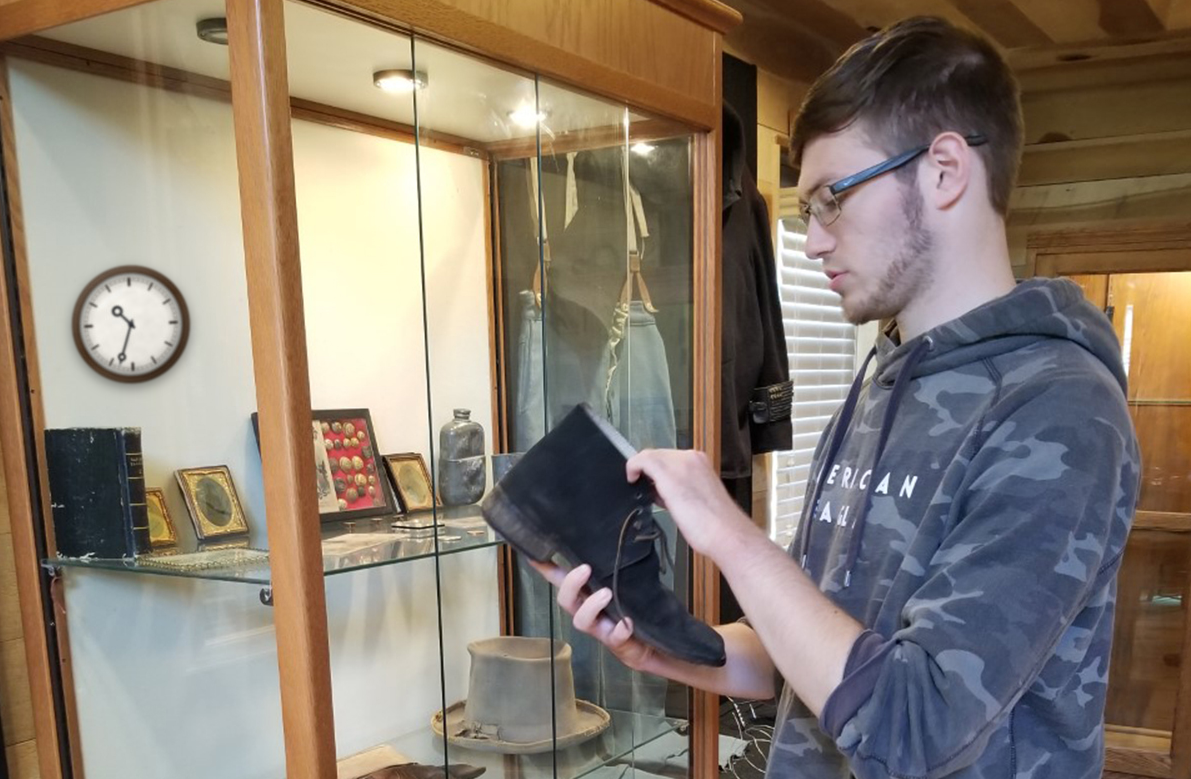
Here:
10 h 33 min
